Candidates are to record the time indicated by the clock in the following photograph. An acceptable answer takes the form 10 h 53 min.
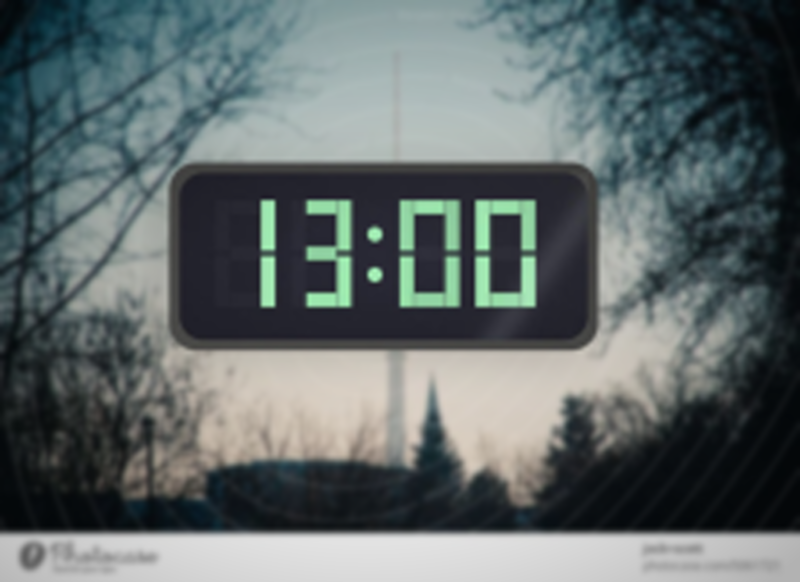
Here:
13 h 00 min
